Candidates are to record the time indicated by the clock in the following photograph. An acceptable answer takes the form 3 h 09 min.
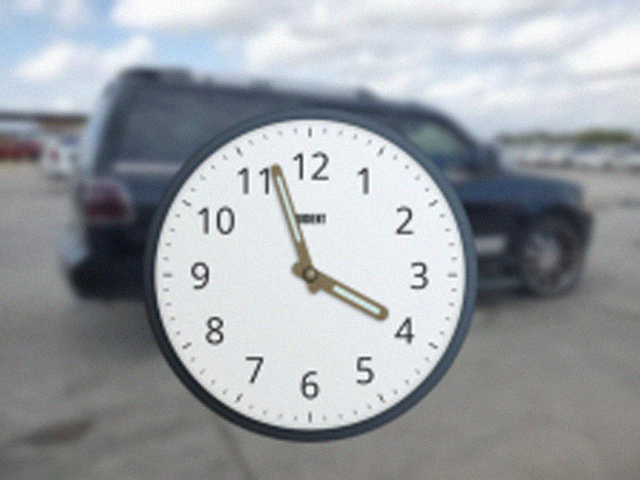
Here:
3 h 57 min
